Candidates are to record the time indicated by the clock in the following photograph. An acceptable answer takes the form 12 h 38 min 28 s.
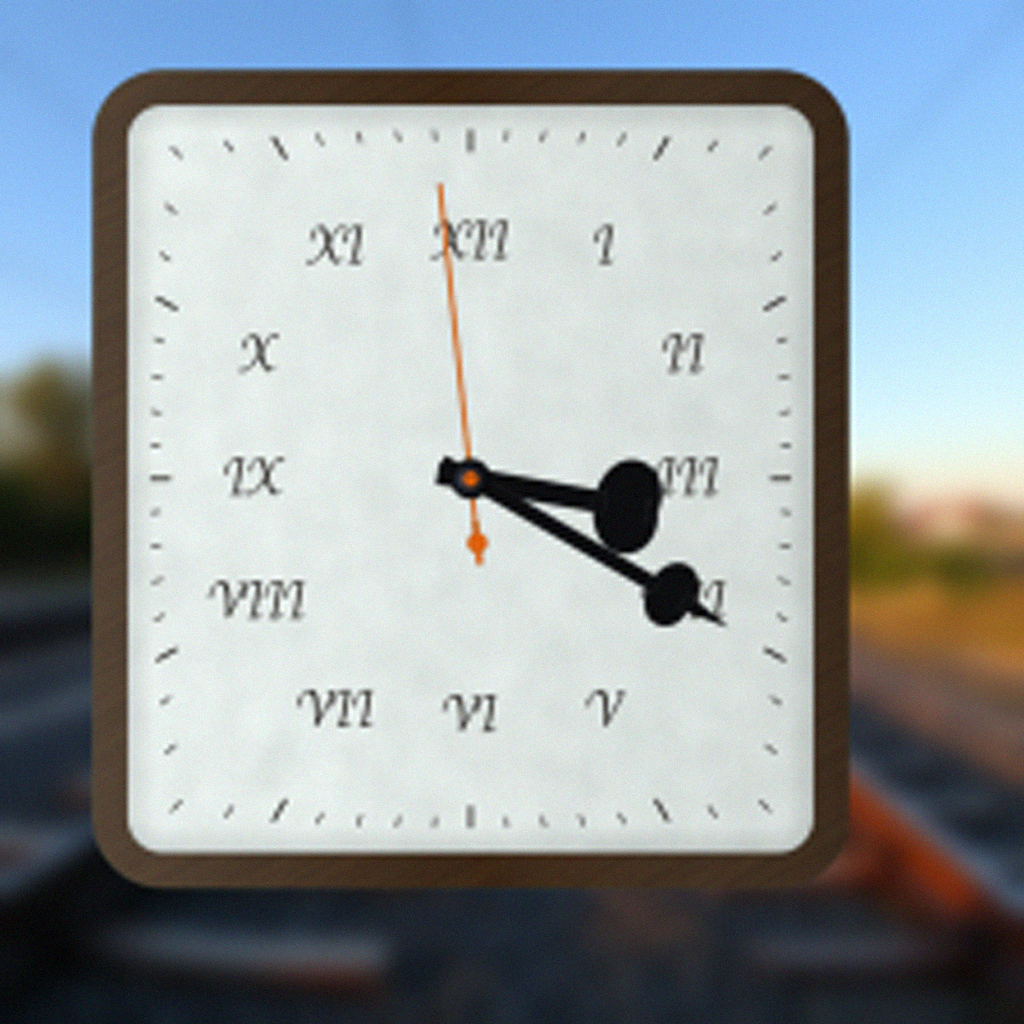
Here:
3 h 19 min 59 s
